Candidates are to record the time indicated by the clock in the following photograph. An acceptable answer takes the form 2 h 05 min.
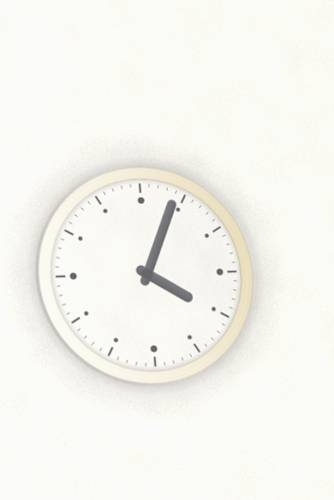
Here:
4 h 04 min
